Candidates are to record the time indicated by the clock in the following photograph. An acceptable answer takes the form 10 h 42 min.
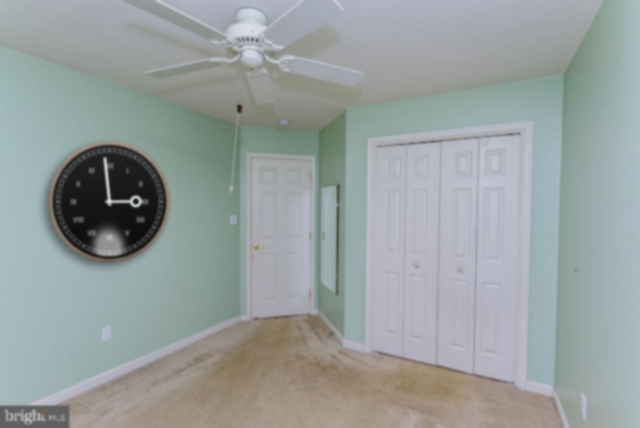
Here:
2 h 59 min
